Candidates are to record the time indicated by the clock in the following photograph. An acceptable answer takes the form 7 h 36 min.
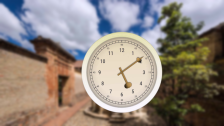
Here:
5 h 09 min
